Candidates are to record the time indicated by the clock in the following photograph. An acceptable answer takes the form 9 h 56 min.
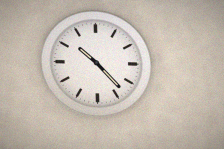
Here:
10 h 23 min
